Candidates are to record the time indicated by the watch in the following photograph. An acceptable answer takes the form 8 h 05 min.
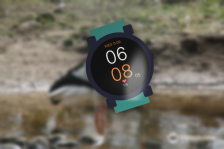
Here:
6 h 08 min
